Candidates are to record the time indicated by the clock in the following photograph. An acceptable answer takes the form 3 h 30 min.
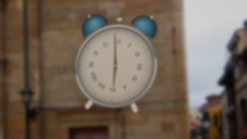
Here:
5 h 59 min
